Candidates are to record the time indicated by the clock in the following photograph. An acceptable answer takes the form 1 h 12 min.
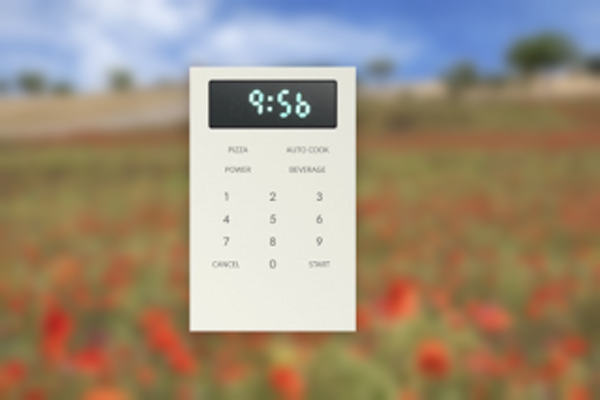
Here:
9 h 56 min
